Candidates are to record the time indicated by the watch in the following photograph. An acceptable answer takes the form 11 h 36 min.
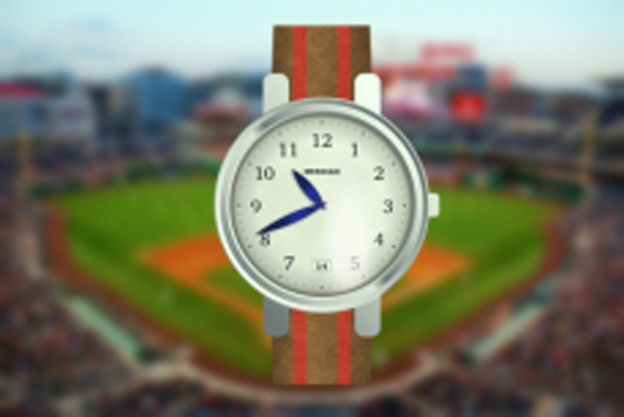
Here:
10 h 41 min
